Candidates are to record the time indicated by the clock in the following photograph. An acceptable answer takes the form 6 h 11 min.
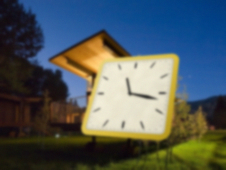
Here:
11 h 17 min
